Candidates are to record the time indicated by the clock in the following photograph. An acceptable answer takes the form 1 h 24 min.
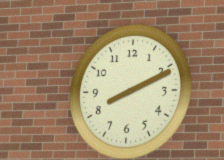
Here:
8 h 11 min
